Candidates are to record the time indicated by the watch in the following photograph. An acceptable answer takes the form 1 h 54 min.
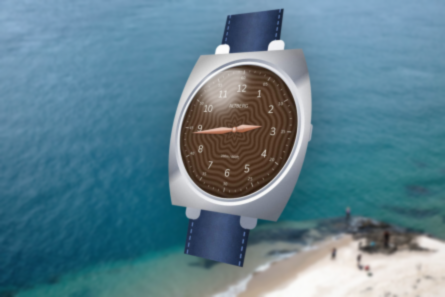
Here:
2 h 44 min
